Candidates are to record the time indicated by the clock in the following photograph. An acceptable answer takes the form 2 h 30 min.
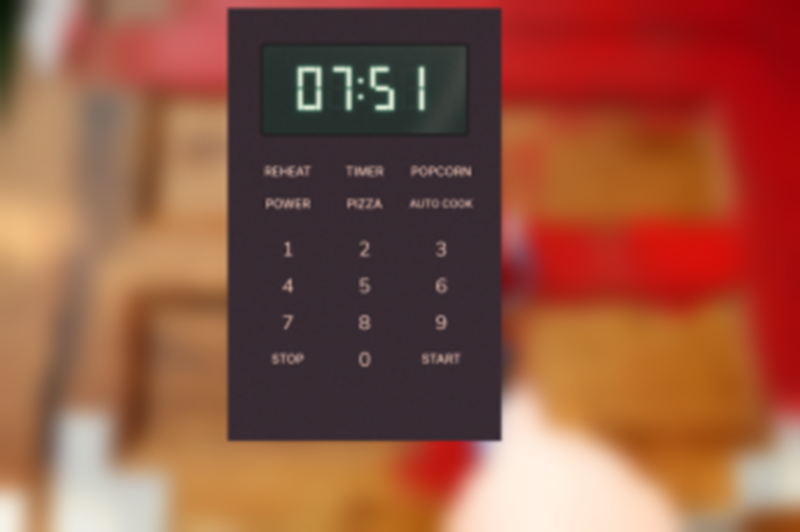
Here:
7 h 51 min
